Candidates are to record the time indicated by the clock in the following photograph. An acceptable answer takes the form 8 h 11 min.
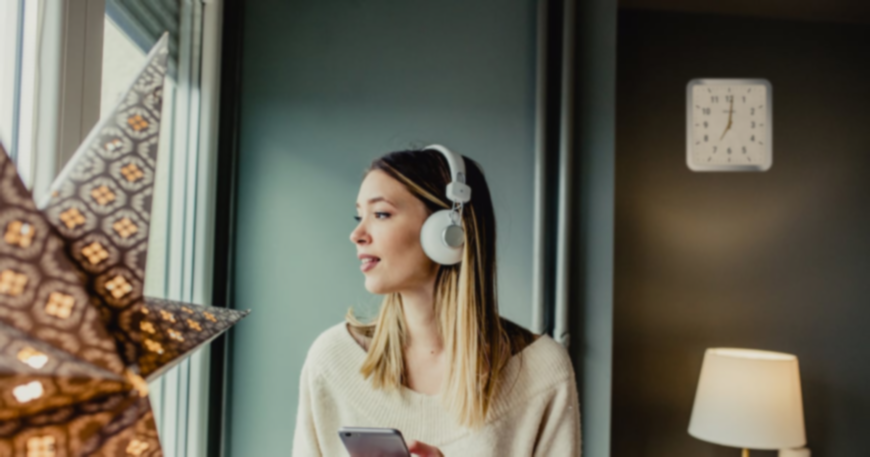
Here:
7 h 01 min
